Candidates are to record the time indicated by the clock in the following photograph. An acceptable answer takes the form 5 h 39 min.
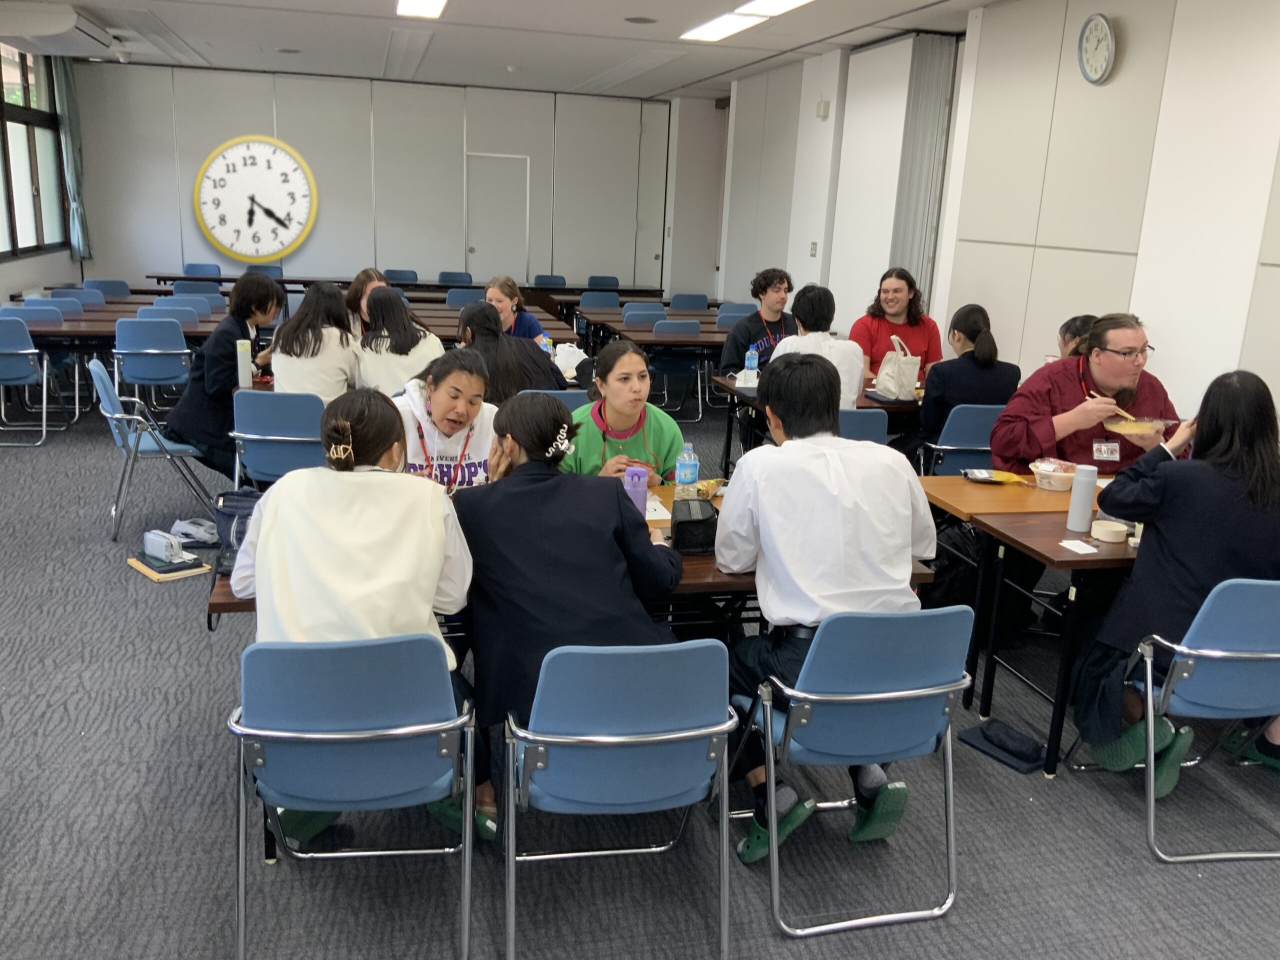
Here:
6 h 22 min
